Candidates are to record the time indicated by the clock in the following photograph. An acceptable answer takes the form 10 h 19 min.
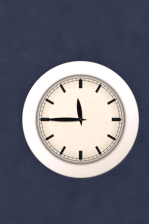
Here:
11 h 45 min
